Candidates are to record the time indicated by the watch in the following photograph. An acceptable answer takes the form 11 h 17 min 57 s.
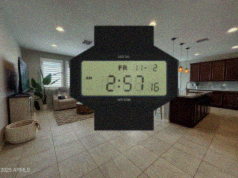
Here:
2 h 57 min 16 s
